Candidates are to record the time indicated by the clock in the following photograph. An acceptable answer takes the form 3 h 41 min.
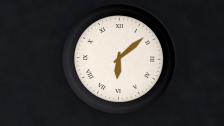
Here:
6 h 08 min
